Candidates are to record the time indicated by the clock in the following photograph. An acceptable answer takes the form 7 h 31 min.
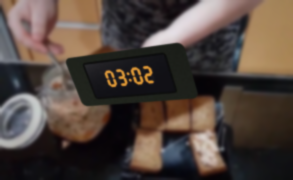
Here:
3 h 02 min
